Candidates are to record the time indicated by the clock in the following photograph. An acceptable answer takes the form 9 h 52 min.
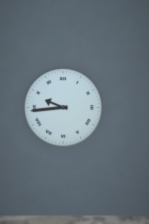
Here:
9 h 44 min
